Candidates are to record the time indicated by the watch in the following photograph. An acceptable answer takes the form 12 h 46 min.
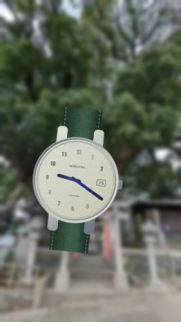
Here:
9 h 20 min
